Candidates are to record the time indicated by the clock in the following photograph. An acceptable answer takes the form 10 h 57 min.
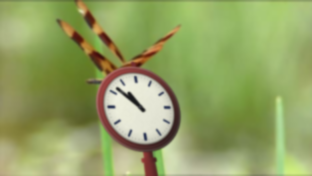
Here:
10 h 52 min
